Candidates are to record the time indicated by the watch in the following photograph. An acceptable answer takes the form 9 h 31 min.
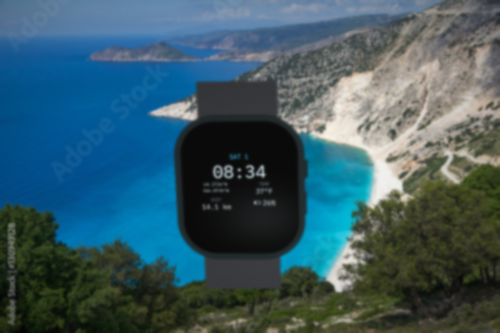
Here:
8 h 34 min
